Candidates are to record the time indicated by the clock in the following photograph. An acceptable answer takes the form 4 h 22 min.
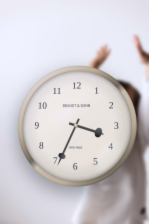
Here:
3 h 34 min
